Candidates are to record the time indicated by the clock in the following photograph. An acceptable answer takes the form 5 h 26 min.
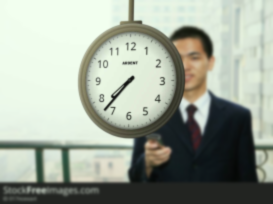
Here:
7 h 37 min
